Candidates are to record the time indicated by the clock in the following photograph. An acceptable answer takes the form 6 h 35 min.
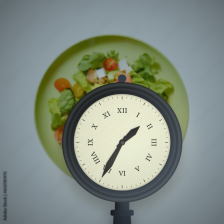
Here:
1 h 35 min
